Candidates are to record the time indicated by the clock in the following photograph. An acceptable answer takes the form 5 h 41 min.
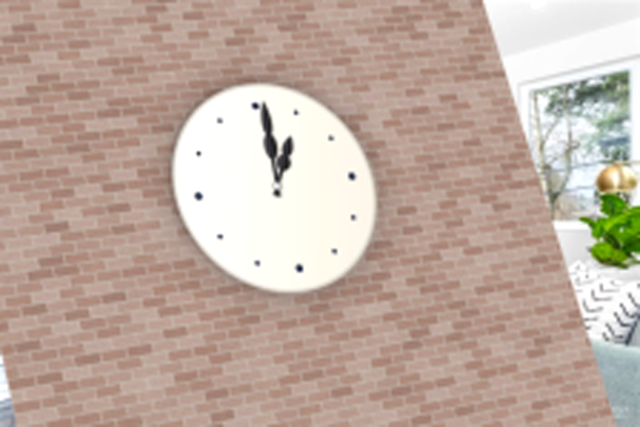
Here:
1 h 01 min
